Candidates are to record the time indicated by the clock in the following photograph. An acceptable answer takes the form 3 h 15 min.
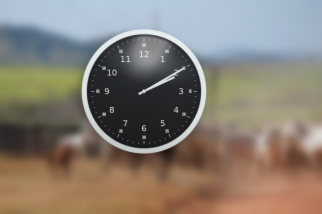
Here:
2 h 10 min
